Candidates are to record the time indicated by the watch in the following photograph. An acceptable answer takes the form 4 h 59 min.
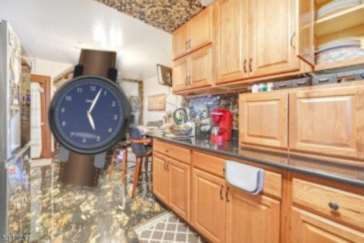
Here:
5 h 03 min
